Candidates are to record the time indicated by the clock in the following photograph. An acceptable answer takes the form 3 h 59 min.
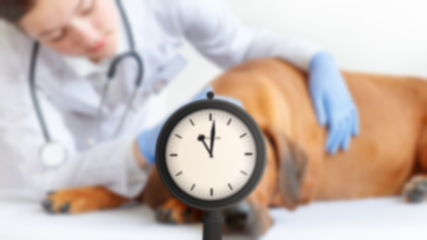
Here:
11 h 01 min
